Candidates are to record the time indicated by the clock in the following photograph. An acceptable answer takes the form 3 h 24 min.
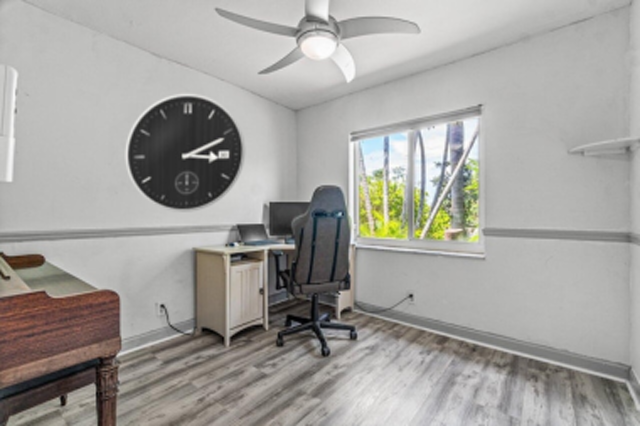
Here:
3 h 11 min
